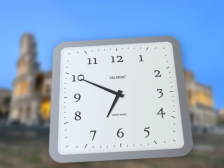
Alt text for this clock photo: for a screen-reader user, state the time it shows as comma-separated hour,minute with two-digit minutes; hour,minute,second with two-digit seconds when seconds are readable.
6,50
